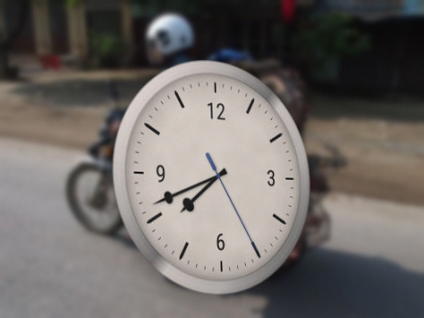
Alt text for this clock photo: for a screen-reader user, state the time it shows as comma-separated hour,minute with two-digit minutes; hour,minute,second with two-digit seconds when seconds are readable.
7,41,25
